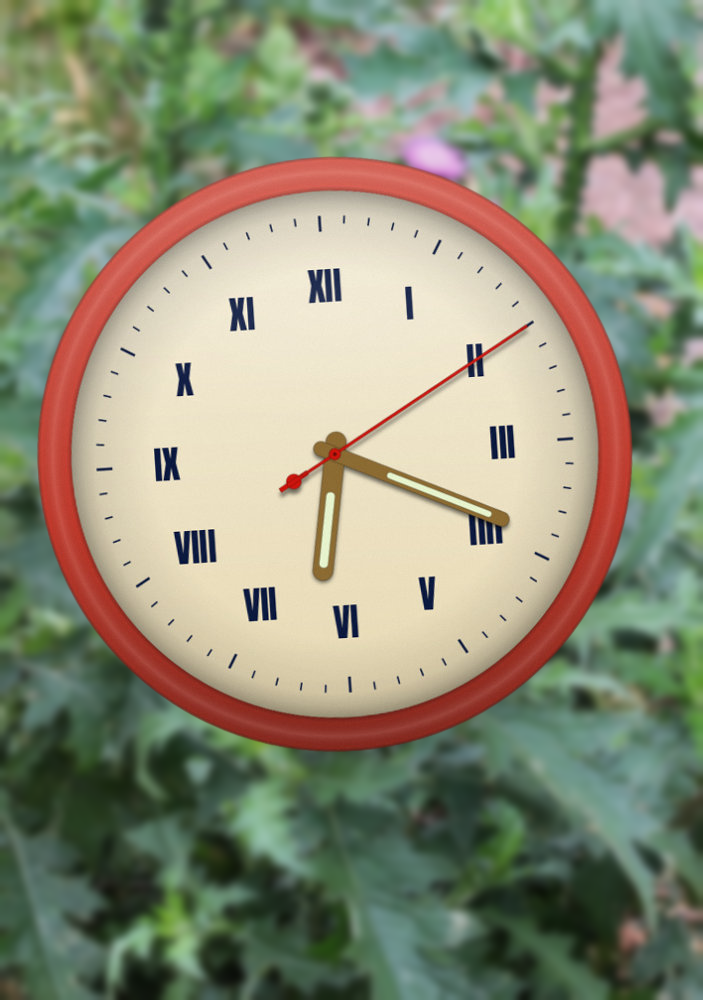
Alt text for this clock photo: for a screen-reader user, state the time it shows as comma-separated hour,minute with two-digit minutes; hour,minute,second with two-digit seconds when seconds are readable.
6,19,10
